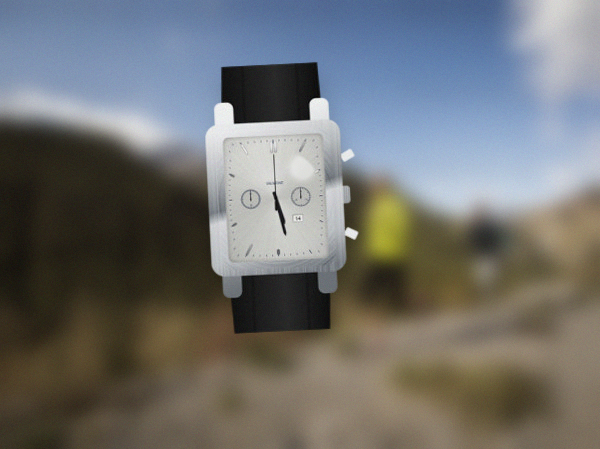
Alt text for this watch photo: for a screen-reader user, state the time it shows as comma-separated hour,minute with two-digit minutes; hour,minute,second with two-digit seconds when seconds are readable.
5,28
